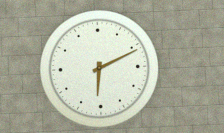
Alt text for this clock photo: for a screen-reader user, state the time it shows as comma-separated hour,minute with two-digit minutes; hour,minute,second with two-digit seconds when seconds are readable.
6,11
